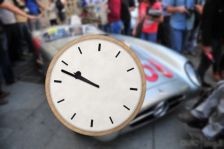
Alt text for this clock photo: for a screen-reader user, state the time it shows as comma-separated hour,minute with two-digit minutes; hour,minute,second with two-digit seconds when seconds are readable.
9,48
